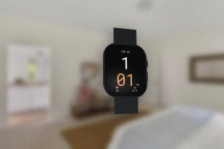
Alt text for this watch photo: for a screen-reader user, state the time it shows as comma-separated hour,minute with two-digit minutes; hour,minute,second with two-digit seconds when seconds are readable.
1,01
